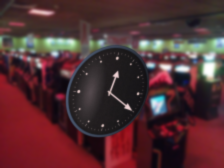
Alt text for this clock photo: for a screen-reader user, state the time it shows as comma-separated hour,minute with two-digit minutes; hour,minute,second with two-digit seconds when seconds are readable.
12,20
